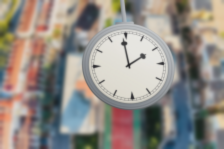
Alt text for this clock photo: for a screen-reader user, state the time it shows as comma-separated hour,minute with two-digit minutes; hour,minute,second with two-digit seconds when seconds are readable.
1,59
